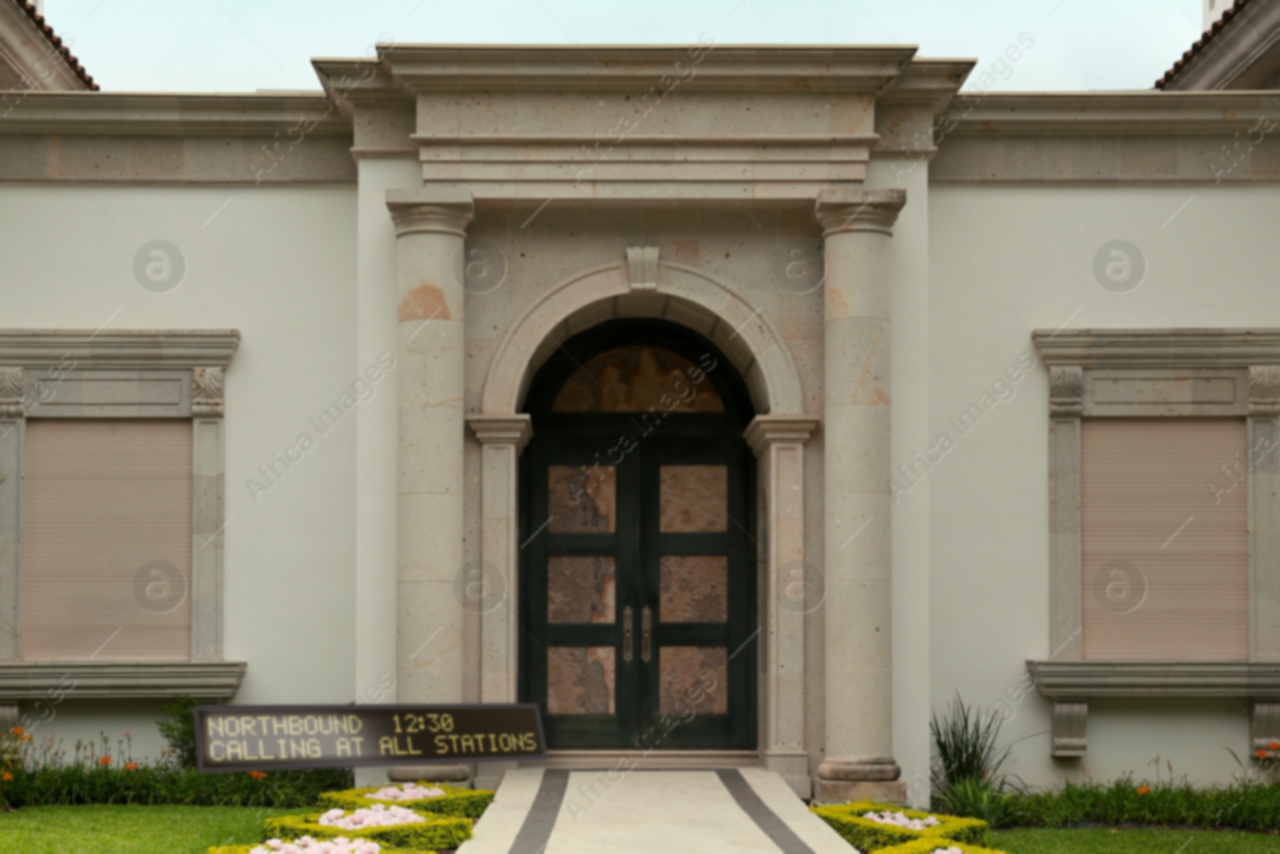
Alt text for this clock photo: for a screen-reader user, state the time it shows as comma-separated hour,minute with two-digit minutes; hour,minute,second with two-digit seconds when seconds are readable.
12,30
